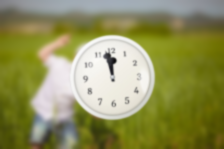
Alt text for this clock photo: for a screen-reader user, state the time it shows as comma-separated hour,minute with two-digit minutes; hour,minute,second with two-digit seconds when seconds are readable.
11,58
